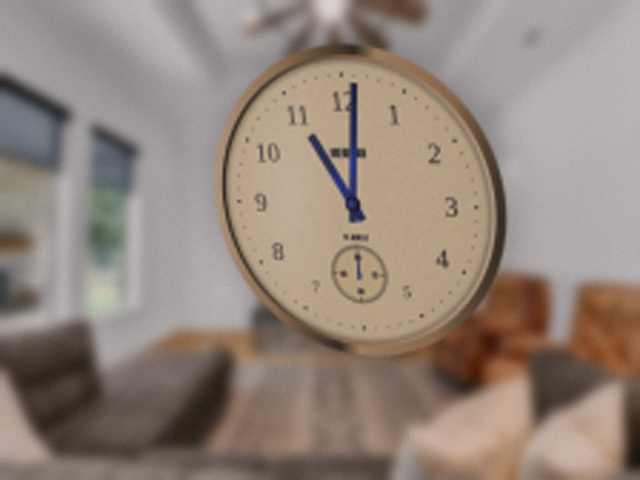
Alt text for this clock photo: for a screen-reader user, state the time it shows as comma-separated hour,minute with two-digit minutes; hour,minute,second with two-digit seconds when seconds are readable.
11,01
